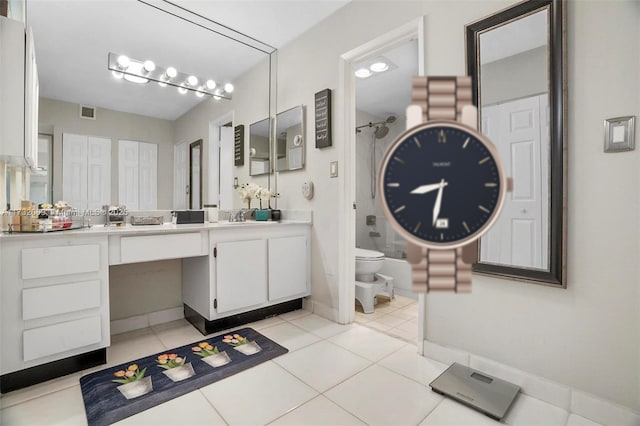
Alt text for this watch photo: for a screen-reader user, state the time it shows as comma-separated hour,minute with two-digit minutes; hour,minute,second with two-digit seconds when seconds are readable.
8,32
